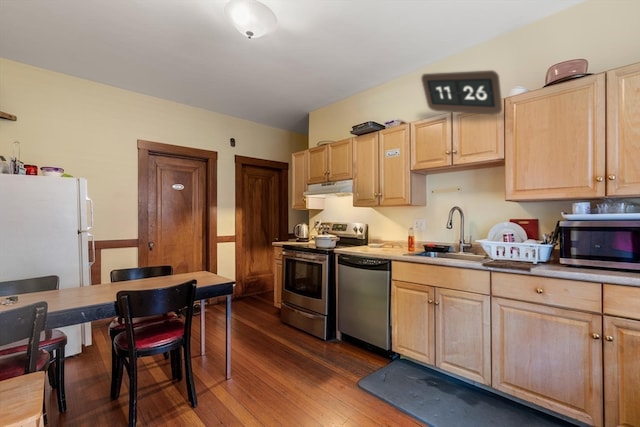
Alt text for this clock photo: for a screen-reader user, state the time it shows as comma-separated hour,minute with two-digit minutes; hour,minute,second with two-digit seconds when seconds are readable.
11,26
